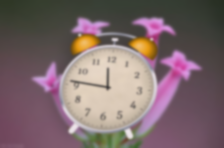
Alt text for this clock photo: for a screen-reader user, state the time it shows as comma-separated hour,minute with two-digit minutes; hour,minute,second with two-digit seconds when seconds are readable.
11,46
